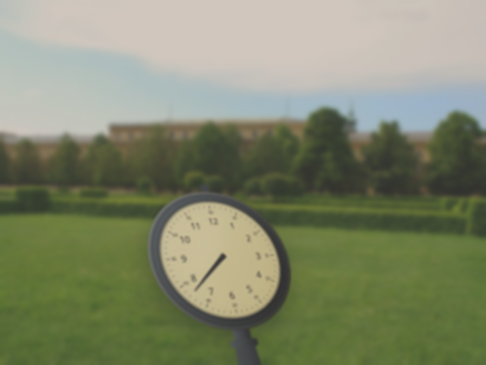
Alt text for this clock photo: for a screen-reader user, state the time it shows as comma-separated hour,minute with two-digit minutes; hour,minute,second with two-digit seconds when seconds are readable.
7,38
